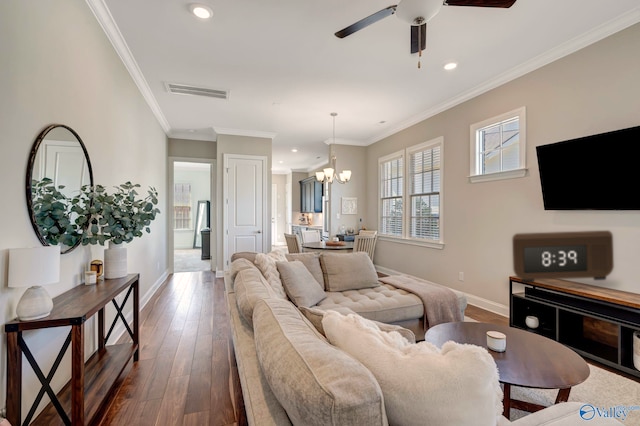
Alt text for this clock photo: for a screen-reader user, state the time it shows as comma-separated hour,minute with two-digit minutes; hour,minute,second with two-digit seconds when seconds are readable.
8,39
